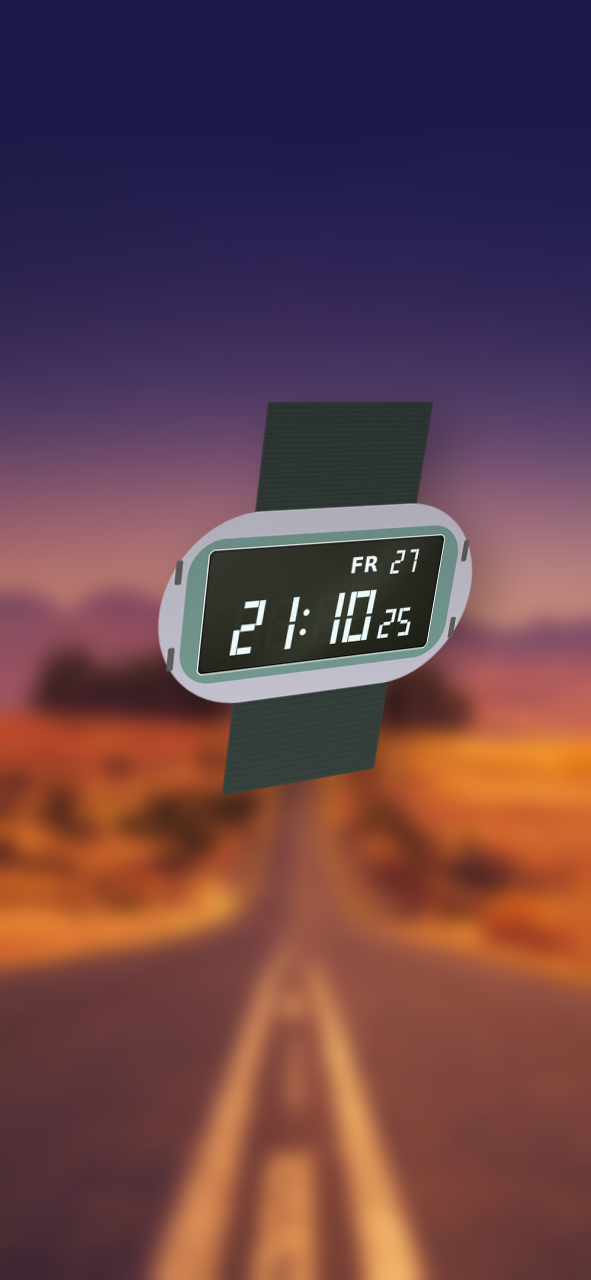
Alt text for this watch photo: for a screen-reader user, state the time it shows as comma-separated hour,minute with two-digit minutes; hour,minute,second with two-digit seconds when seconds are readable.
21,10,25
